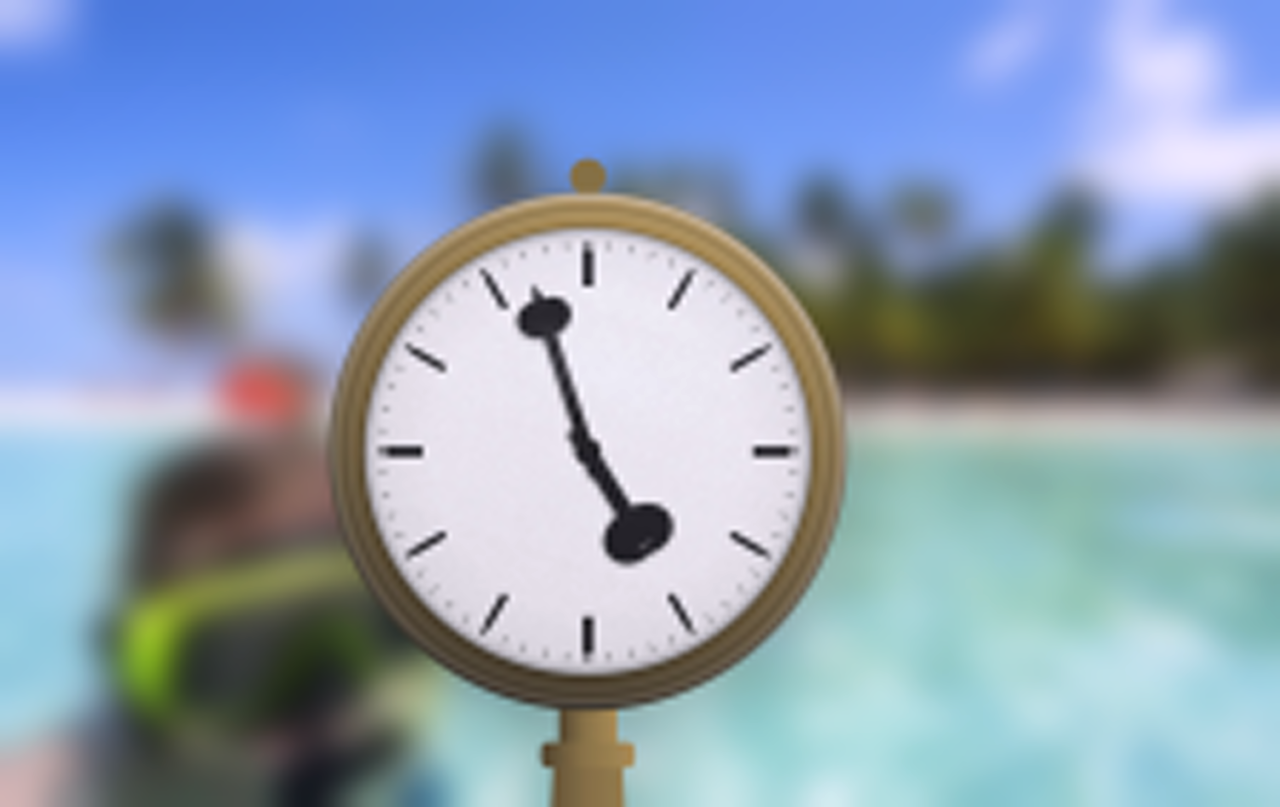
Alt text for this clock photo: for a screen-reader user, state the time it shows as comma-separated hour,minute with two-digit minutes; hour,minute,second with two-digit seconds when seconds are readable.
4,57
